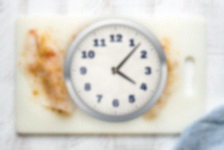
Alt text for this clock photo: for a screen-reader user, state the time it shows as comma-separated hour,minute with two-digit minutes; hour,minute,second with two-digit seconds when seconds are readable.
4,07
